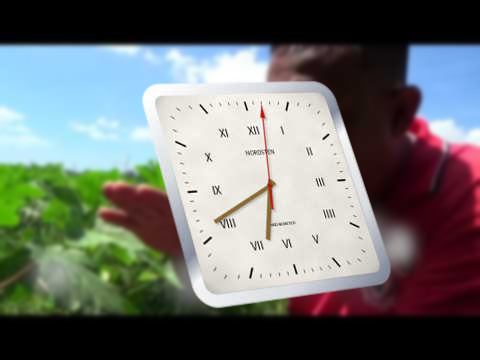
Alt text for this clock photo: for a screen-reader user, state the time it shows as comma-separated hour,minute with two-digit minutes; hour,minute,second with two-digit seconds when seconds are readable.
6,41,02
